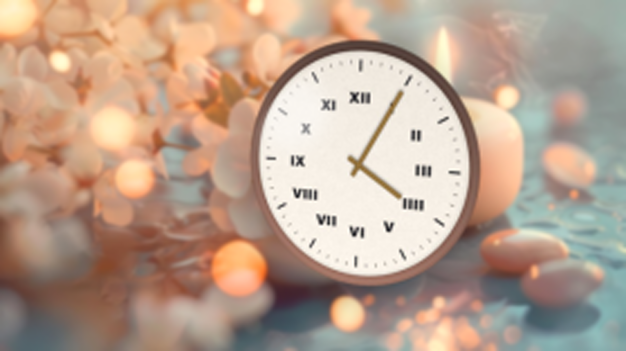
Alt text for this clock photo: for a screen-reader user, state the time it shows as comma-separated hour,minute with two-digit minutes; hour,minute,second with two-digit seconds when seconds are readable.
4,05
